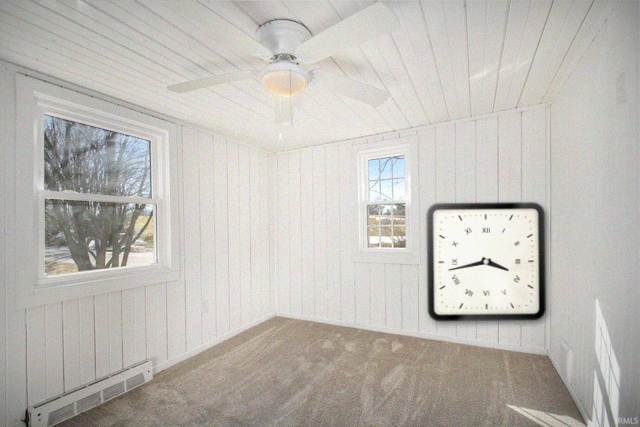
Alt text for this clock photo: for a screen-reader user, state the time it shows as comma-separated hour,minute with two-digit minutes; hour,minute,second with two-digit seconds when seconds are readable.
3,43
